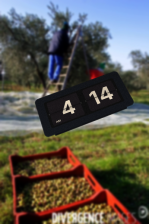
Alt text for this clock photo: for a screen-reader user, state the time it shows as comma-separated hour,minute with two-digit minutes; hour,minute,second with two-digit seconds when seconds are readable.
4,14
